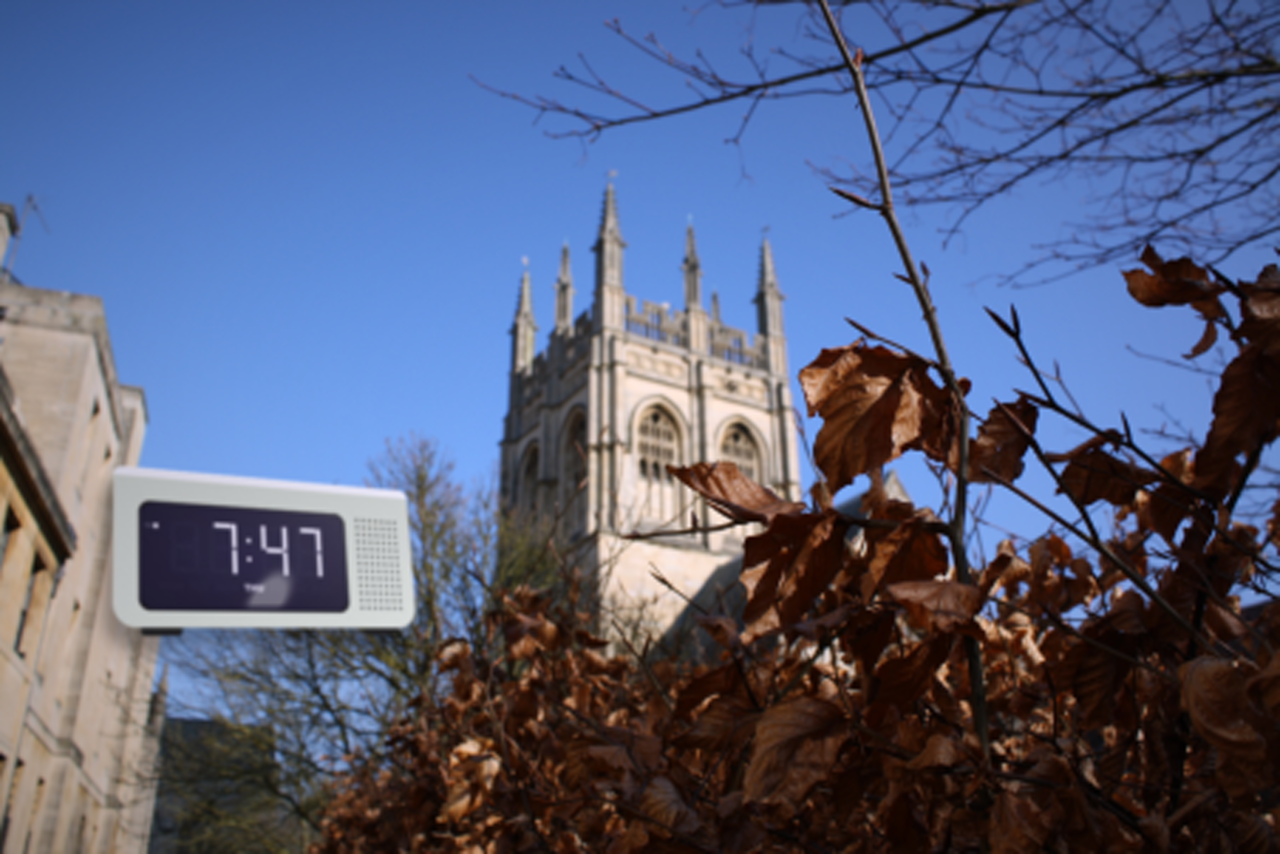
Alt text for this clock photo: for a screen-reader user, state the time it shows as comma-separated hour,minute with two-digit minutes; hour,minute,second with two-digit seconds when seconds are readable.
7,47
